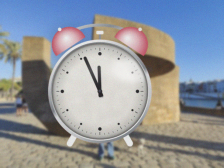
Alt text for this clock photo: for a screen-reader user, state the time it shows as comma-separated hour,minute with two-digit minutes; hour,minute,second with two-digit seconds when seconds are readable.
11,56
